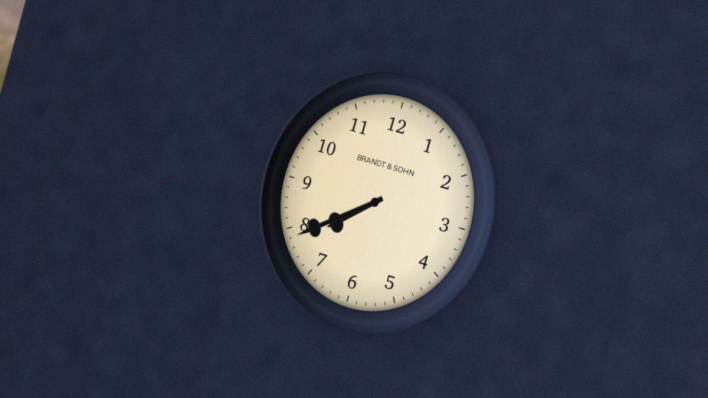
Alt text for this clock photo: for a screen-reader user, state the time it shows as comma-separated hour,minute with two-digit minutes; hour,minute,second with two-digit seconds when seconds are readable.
7,39
